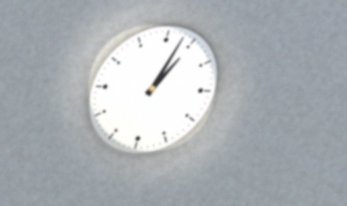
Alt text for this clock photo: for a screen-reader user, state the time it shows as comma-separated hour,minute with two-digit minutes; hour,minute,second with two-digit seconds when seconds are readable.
1,03
